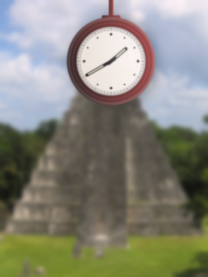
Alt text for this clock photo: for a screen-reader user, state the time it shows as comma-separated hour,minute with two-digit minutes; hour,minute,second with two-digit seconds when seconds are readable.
1,40
